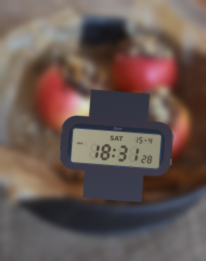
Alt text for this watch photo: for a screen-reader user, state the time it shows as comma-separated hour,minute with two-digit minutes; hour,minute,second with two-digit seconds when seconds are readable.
18,31
